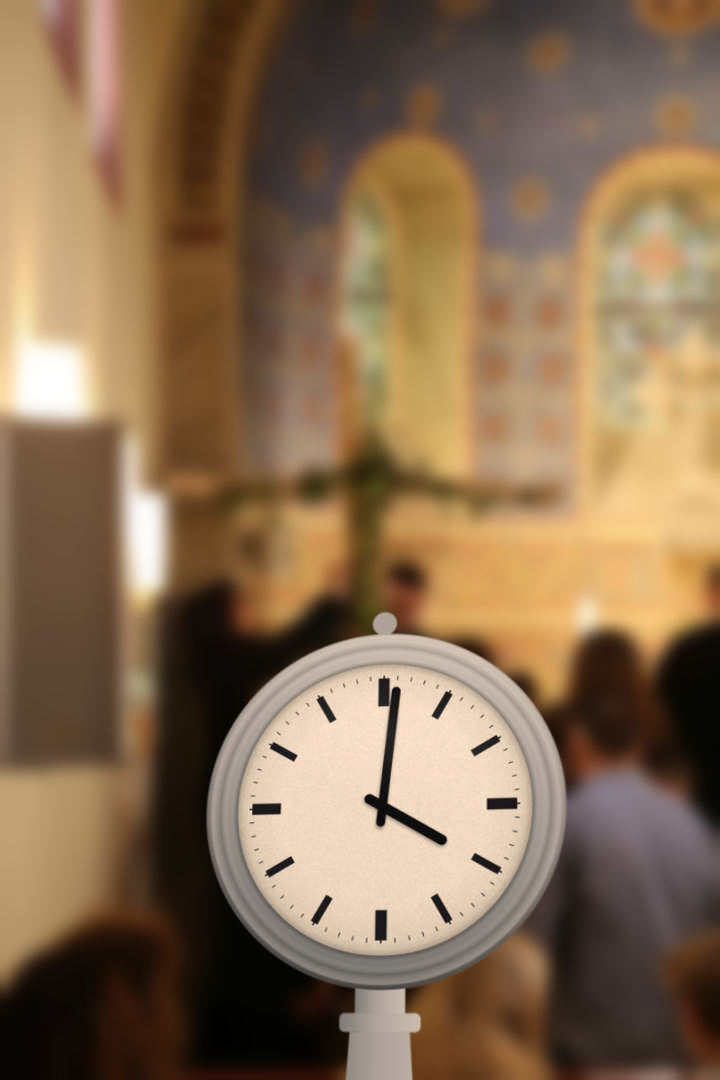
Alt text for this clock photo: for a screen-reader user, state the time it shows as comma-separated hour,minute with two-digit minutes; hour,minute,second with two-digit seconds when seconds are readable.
4,01
